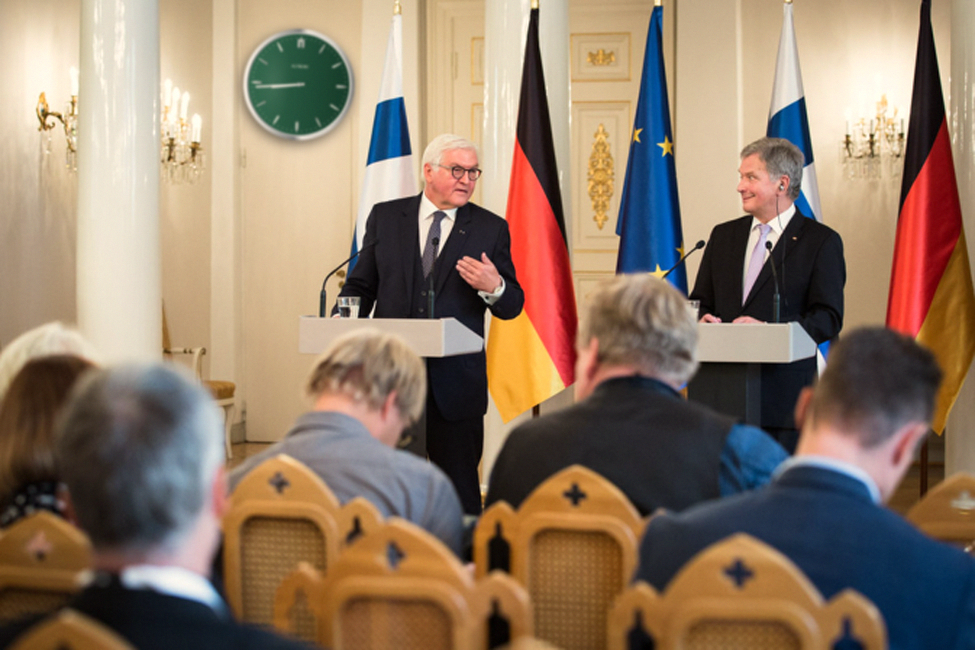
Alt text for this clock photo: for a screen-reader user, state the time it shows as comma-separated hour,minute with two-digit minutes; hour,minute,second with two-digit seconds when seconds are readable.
8,44
